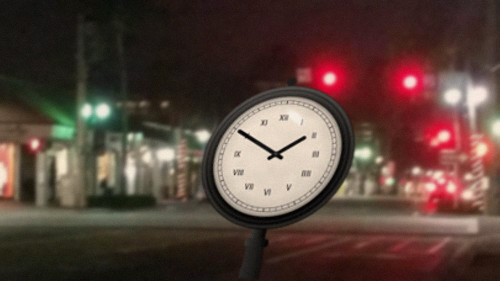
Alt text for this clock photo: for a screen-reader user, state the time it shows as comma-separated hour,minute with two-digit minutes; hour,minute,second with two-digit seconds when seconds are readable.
1,50
